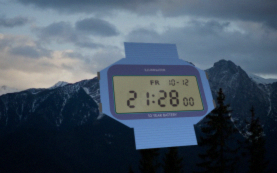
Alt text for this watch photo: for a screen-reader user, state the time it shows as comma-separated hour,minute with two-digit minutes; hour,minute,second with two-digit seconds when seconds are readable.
21,28,00
